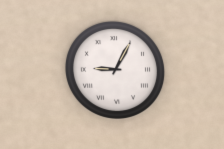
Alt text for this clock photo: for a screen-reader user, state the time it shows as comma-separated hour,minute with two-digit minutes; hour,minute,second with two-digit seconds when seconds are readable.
9,05
